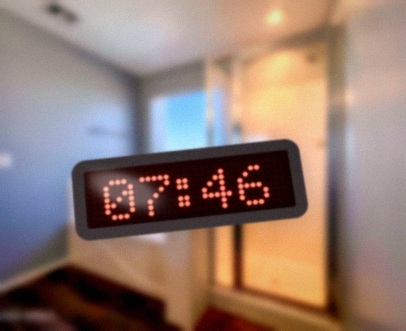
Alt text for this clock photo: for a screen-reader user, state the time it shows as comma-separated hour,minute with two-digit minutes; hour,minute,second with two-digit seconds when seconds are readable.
7,46
